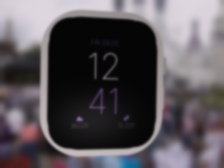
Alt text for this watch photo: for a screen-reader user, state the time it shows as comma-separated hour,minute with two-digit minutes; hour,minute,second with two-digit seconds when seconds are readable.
12,41
